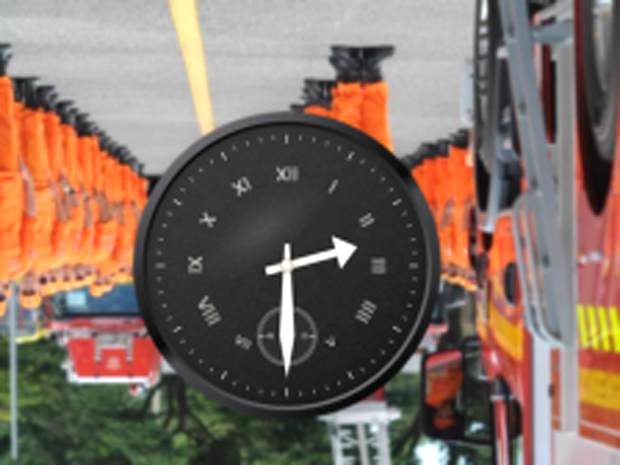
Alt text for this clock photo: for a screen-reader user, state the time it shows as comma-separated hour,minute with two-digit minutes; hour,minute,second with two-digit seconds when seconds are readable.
2,30
